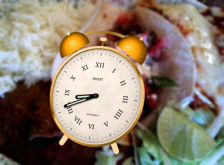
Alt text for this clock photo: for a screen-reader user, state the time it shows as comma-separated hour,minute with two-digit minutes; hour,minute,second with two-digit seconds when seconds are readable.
8,41
